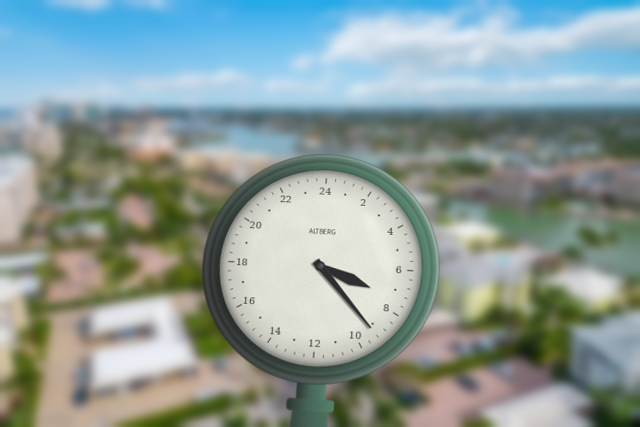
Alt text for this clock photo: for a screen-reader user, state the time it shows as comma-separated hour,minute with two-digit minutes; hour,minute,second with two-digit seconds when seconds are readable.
7,23
